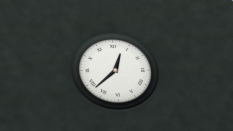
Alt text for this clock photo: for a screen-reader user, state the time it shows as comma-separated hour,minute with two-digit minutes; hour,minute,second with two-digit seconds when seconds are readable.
12,38
